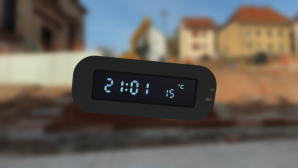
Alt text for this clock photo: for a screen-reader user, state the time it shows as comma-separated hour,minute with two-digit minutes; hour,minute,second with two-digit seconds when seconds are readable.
21,01
